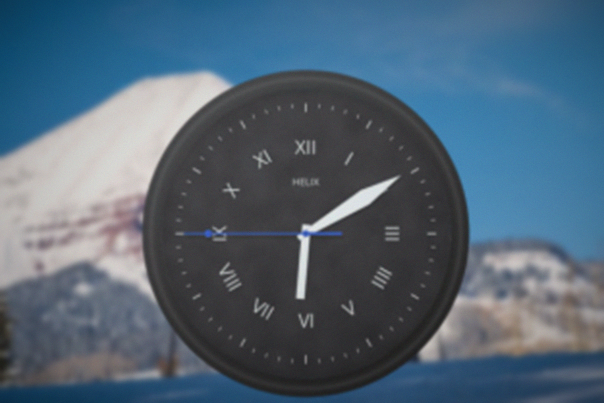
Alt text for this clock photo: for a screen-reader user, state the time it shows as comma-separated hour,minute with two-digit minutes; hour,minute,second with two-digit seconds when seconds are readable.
6,09,45
